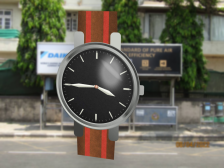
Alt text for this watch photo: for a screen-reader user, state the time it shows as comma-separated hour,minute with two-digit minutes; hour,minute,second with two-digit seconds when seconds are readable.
3,45
